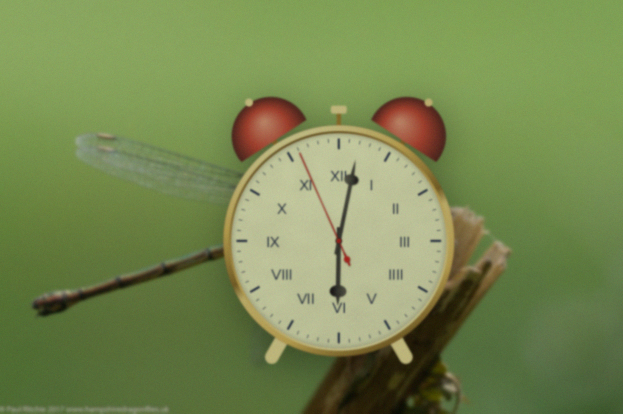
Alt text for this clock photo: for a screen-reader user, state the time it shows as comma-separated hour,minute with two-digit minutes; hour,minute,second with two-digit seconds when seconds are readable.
6,01,56
